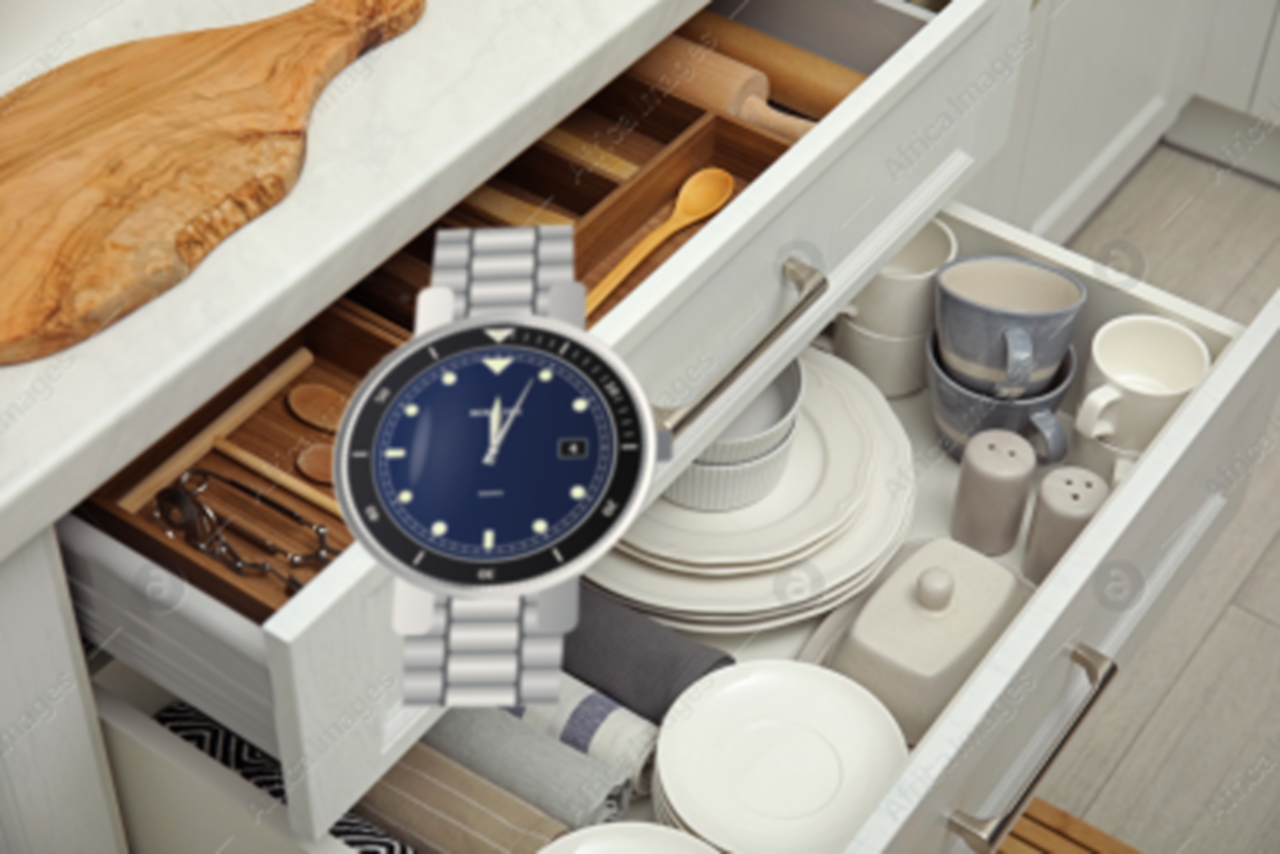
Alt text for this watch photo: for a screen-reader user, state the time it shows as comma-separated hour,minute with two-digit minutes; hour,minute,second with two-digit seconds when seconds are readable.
12,04
